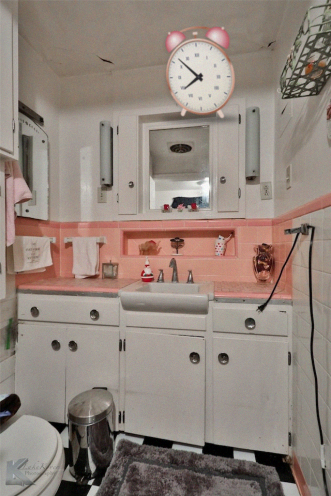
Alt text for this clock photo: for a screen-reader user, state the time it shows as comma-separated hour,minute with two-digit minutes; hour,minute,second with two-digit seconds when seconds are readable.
7,52
